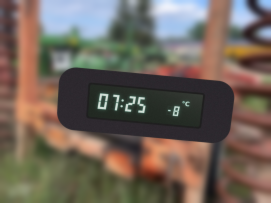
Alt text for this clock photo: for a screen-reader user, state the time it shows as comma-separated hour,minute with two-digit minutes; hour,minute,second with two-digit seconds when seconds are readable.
7,25
